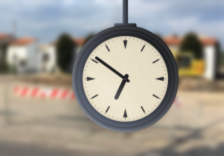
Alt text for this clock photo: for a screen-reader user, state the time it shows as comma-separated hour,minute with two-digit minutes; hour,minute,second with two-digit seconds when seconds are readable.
6,51
